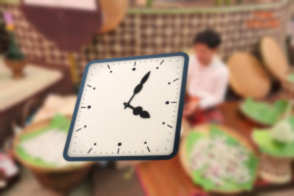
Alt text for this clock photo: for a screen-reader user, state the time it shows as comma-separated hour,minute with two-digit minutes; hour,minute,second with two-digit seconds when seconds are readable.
4,04
